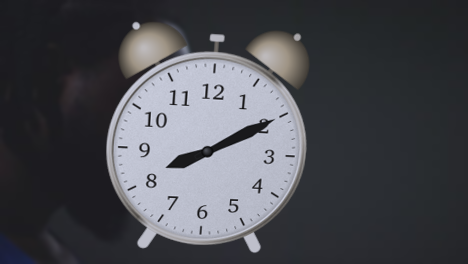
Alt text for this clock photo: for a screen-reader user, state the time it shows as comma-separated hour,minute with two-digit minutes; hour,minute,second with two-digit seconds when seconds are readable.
8,10
